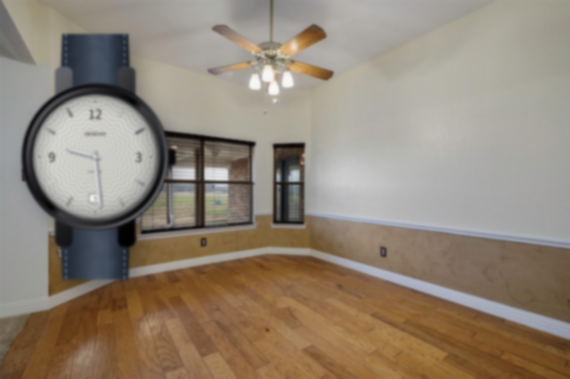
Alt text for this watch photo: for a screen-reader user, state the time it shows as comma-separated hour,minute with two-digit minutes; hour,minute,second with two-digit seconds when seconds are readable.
9,29
